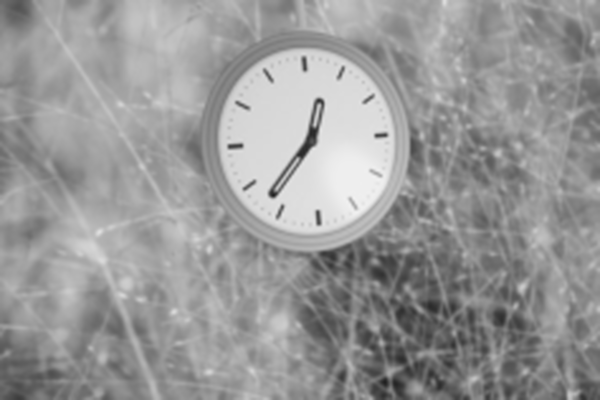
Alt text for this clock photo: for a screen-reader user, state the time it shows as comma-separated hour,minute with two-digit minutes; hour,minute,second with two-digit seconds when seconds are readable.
12,37
